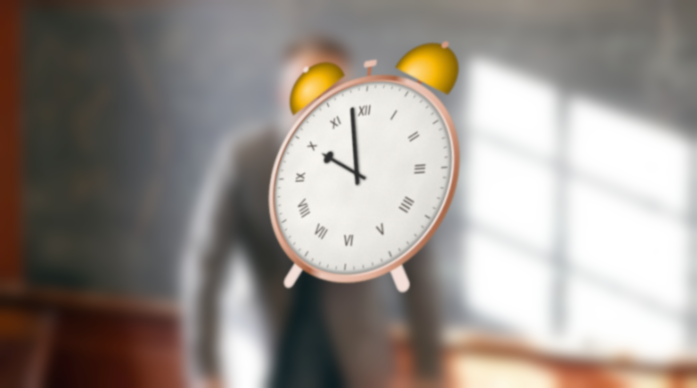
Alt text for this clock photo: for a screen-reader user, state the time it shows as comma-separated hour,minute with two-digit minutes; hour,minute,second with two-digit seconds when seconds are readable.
9,58
